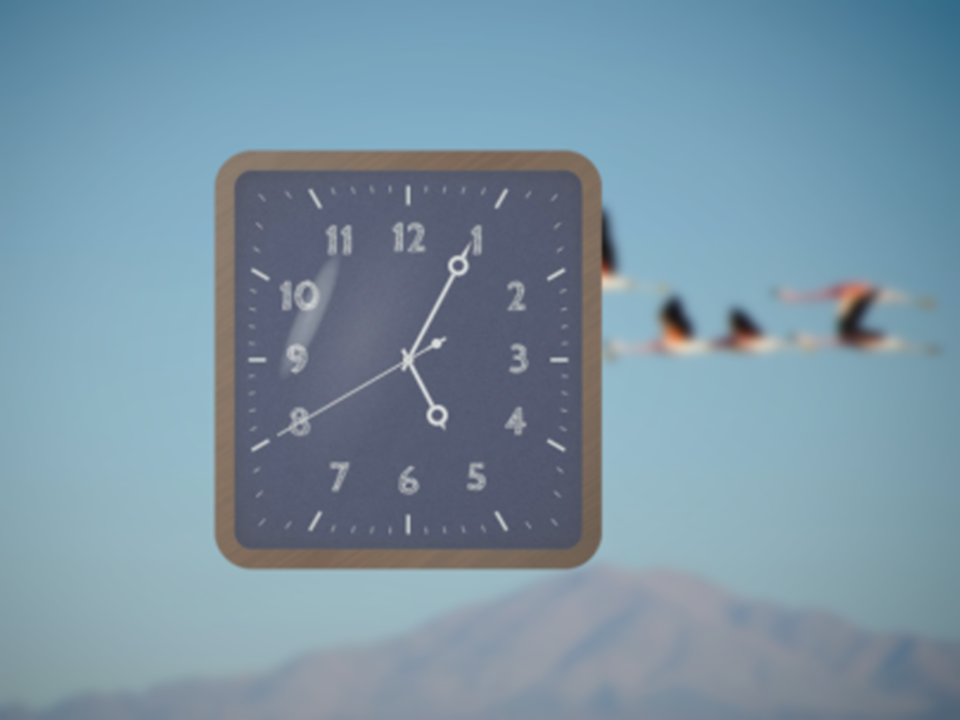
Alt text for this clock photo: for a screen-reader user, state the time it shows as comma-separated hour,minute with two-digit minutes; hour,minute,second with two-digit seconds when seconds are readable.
5,04,40
